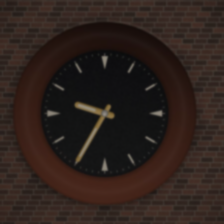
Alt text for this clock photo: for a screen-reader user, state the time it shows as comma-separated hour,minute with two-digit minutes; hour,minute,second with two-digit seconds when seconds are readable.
9,35
